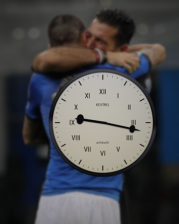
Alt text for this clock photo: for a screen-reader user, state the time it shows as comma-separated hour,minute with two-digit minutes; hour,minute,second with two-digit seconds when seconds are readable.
9,17
